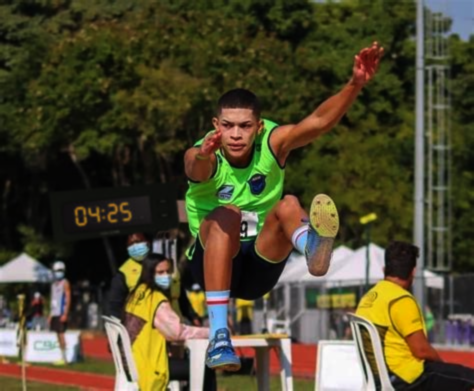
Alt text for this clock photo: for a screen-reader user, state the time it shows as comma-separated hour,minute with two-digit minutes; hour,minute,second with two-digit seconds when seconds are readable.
4,25
